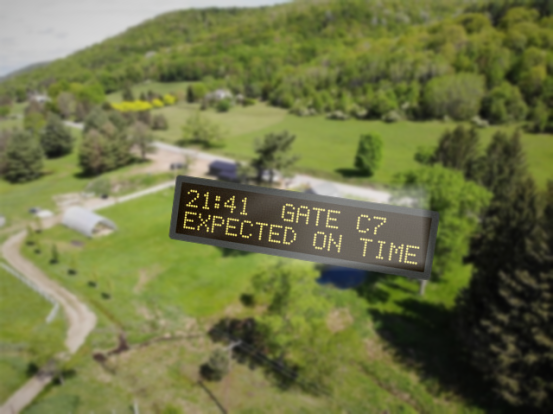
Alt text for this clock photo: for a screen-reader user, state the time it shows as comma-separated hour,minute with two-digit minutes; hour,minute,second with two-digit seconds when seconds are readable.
21,41
